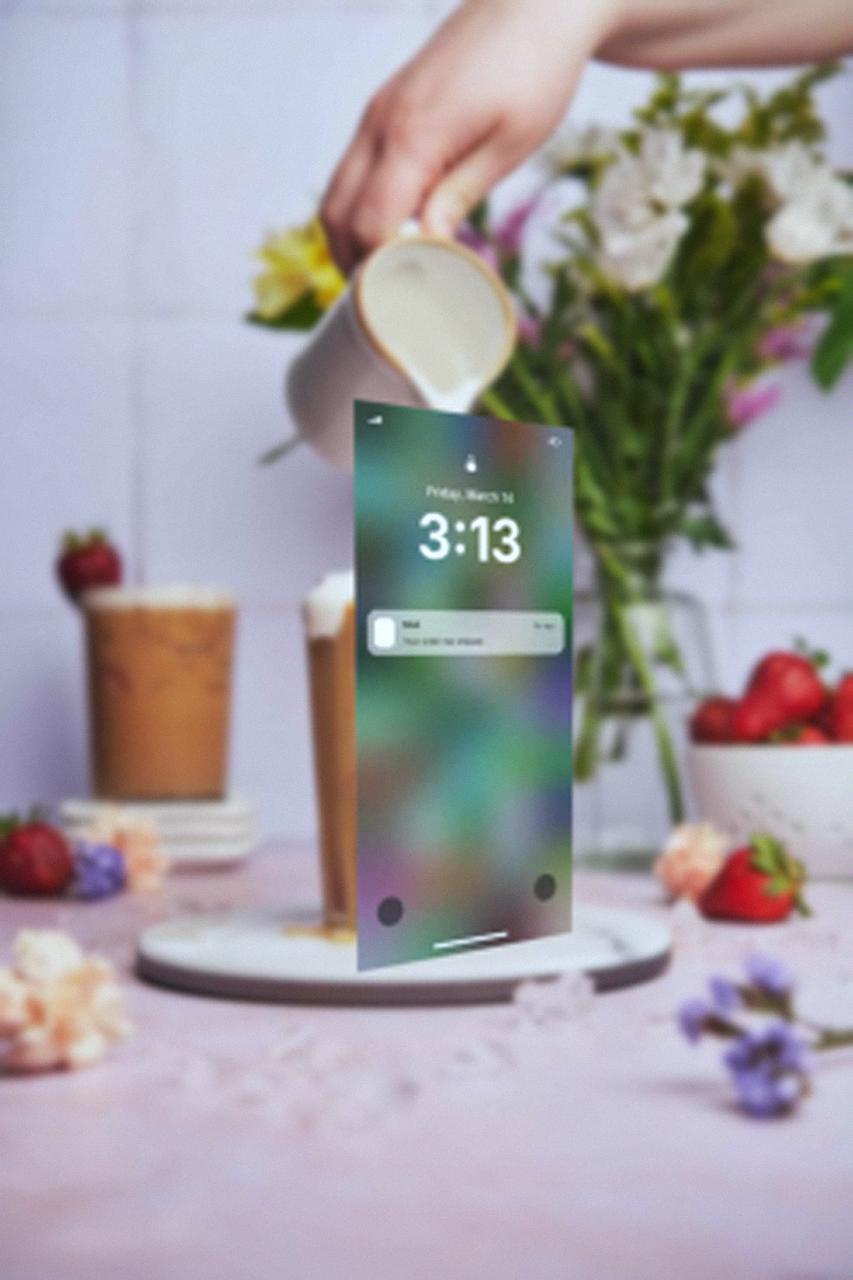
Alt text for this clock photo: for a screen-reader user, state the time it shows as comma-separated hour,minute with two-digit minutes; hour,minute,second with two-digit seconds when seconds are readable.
3,13
